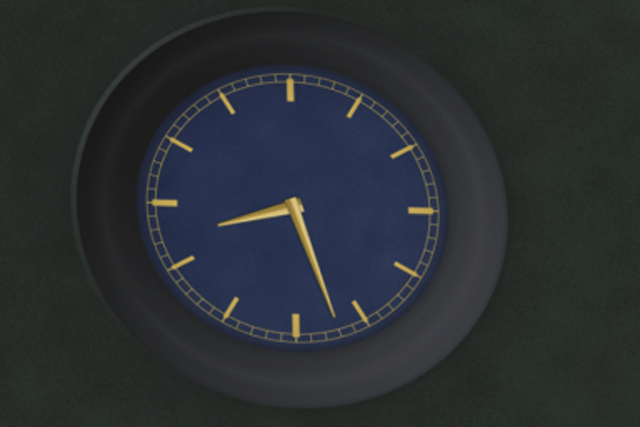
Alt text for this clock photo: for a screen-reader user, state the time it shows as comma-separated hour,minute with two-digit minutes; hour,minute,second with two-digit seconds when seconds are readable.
8,27
